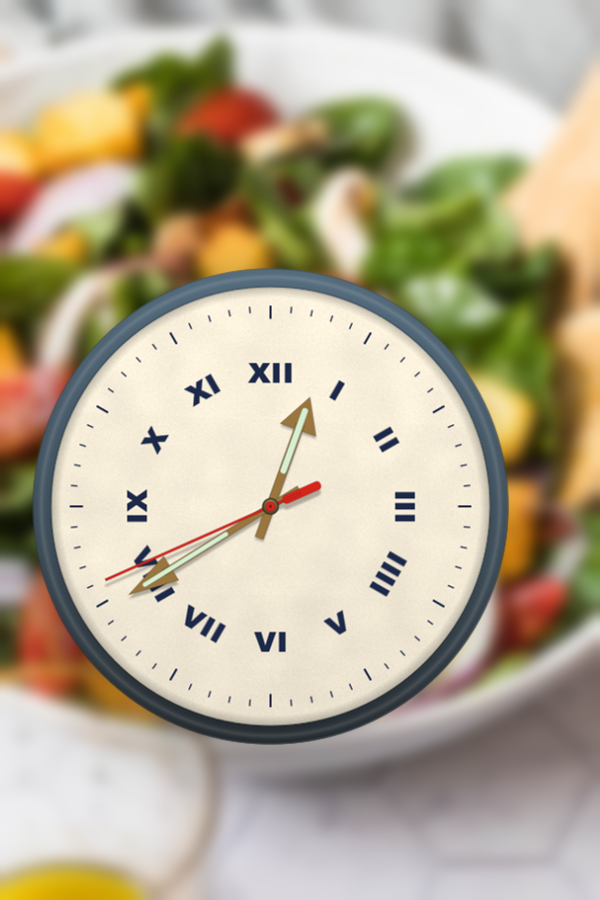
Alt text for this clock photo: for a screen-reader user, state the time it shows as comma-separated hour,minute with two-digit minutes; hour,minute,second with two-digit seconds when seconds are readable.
12,39,41
